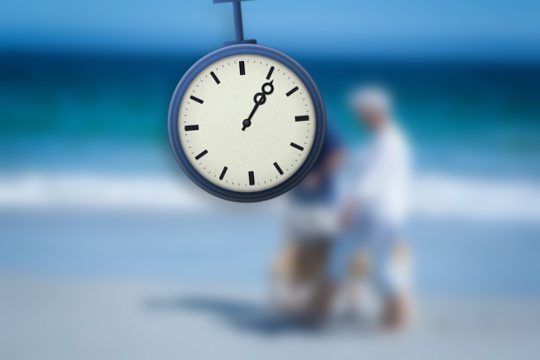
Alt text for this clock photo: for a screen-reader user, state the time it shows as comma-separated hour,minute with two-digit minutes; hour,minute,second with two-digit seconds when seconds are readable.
1,06
